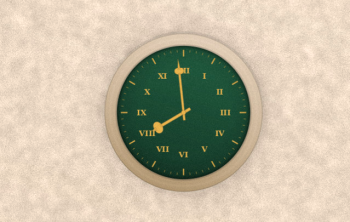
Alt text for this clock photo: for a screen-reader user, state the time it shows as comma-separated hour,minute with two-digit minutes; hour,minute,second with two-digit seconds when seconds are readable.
7,59
